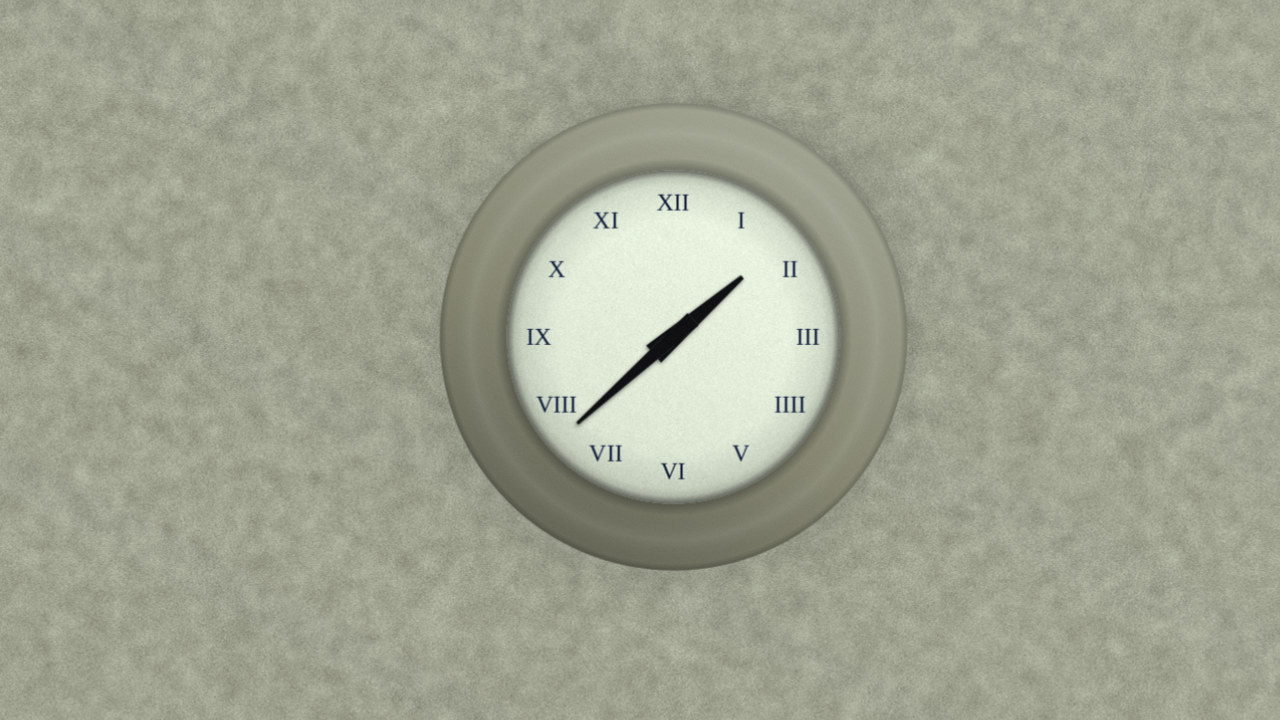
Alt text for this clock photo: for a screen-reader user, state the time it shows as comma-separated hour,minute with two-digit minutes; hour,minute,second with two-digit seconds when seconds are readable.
1,38
